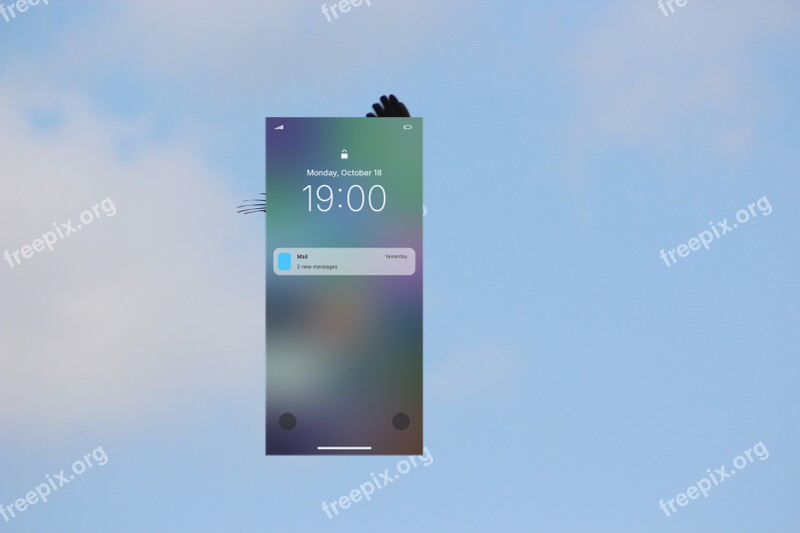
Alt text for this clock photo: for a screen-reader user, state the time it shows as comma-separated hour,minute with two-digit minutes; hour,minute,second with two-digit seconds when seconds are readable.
19,00
